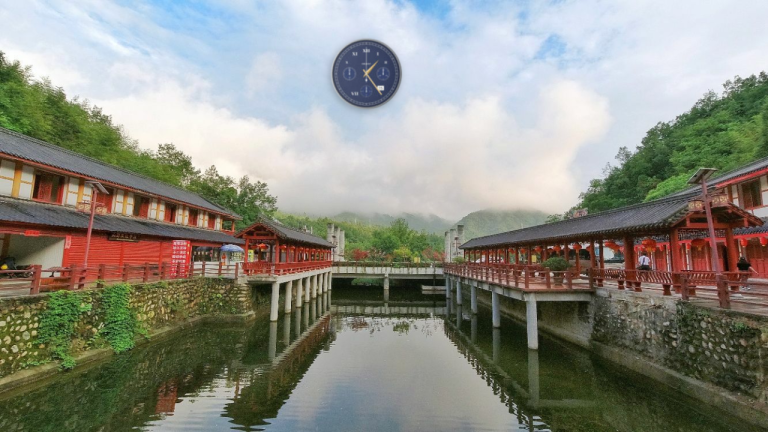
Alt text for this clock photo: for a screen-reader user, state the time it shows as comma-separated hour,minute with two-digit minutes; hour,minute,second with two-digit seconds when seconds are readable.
1,24
